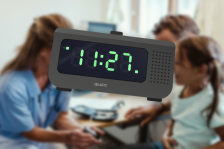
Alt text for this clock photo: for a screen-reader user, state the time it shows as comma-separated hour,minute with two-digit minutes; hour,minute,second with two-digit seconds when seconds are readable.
11,27
